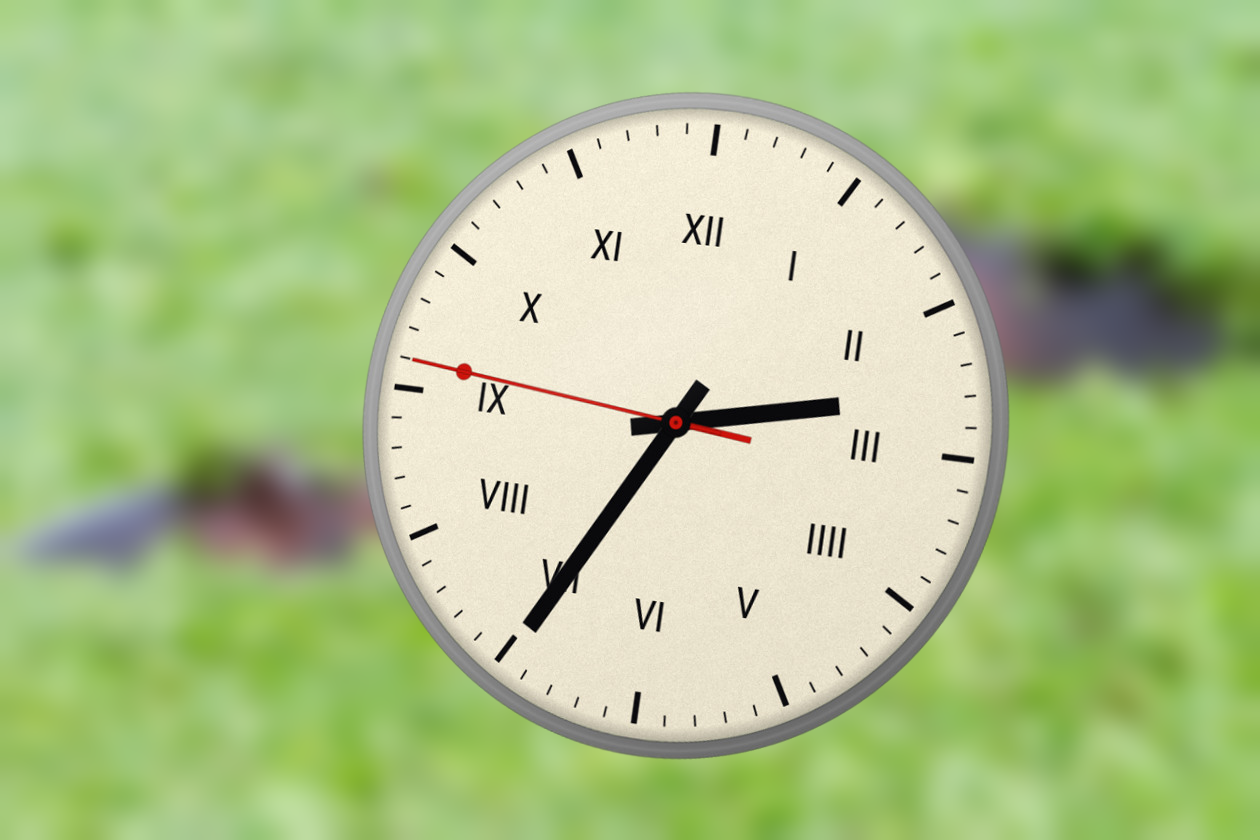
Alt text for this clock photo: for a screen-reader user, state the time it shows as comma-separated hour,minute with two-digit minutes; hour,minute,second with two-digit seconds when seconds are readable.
2,34,46
